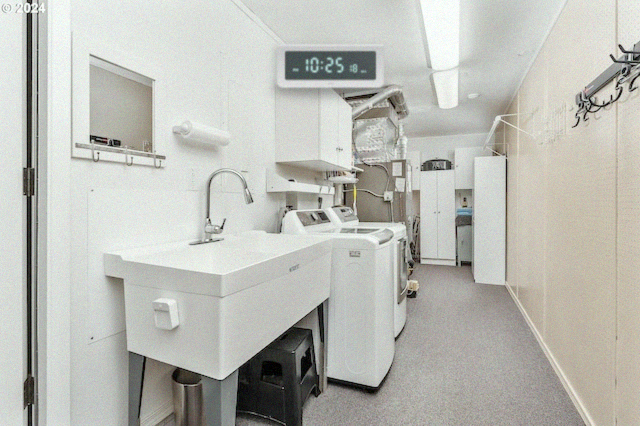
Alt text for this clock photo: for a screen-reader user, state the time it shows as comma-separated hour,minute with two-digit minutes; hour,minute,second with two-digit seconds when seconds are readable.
10,25
